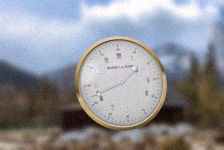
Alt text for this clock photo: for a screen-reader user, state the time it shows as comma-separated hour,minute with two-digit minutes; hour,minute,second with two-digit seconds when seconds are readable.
1,42
